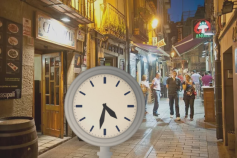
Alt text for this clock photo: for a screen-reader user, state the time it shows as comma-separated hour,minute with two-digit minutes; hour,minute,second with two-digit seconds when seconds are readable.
4,32
